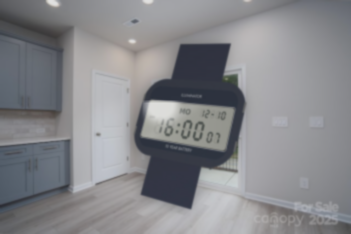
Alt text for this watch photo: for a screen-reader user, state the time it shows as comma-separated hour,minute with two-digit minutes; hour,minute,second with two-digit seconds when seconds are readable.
16,00
